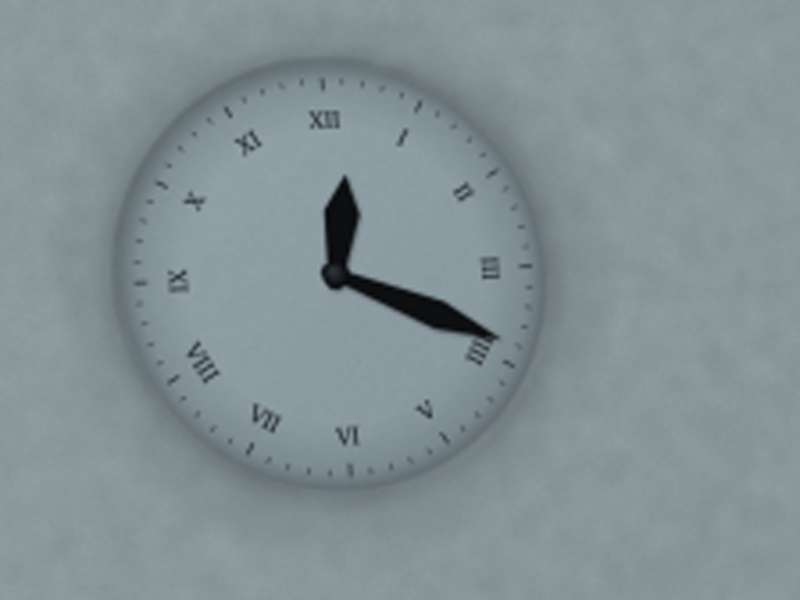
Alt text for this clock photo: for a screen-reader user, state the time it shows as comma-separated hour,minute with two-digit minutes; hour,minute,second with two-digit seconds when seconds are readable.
12,19
